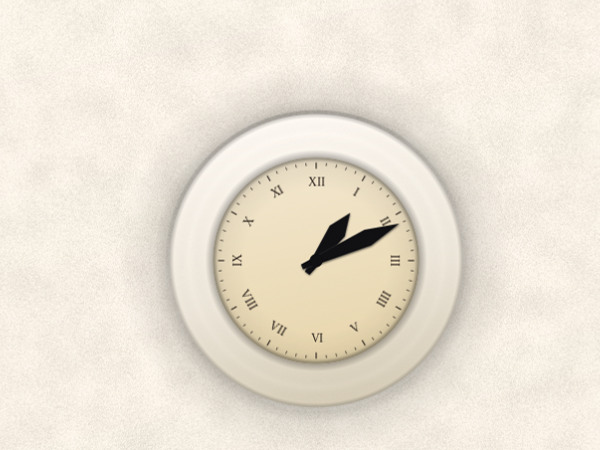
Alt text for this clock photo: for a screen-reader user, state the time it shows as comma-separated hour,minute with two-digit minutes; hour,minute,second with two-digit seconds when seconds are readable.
1,11
